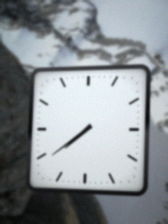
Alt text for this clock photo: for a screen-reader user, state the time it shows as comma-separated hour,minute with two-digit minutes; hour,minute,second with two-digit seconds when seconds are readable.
7,39
